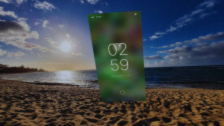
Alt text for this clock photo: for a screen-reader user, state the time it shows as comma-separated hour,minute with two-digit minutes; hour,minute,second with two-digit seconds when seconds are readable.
2,59
